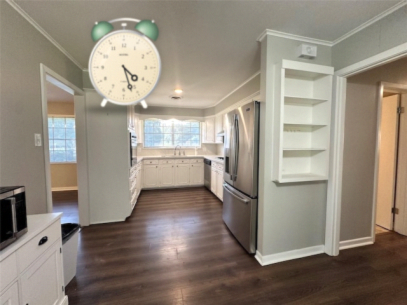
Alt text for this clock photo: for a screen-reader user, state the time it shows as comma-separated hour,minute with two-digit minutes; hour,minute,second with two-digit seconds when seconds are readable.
4,27
